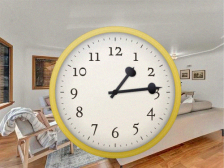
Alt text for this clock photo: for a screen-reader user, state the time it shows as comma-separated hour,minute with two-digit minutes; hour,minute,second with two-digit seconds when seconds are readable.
1,14
